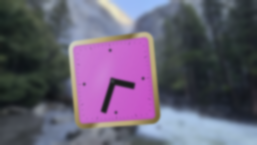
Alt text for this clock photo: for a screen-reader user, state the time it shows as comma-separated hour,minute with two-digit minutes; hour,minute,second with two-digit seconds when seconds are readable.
3,34
